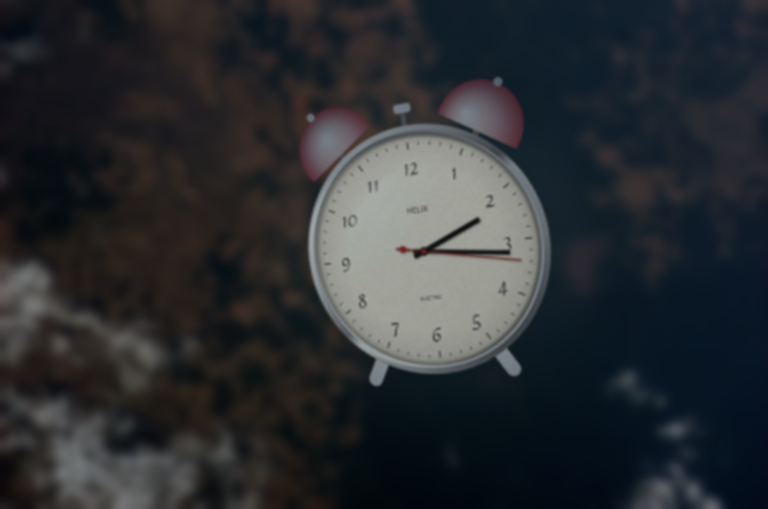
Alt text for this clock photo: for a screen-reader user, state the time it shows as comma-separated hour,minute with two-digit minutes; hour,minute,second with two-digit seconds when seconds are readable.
2,16,17
